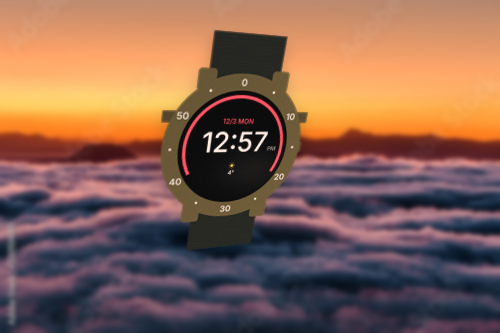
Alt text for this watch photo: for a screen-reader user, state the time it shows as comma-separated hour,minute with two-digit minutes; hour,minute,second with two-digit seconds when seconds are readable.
12,57
